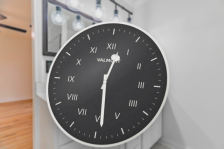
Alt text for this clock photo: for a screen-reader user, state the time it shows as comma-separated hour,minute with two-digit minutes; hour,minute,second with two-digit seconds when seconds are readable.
12,29
